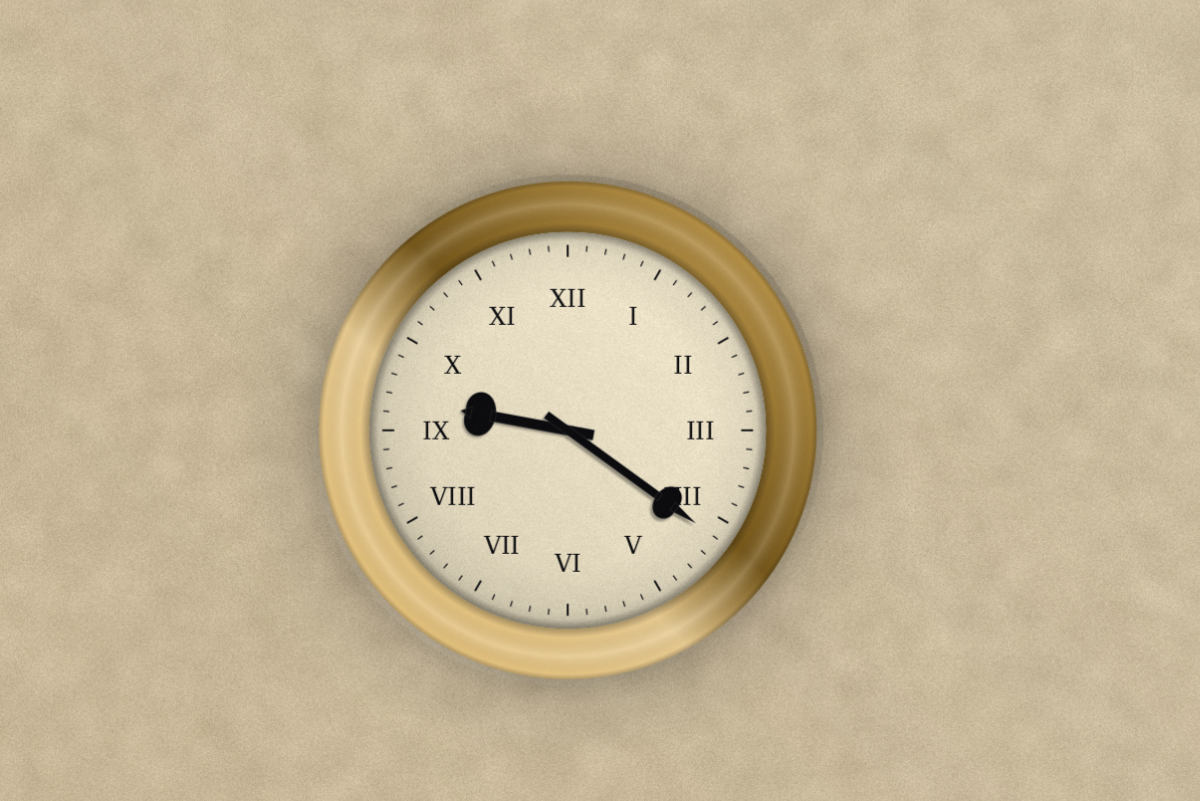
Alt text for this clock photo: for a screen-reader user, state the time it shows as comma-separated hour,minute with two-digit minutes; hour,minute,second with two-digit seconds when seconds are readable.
9,21
